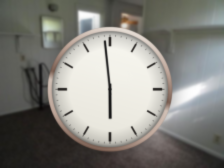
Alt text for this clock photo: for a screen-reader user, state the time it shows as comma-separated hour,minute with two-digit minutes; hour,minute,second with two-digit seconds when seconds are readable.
5,59
